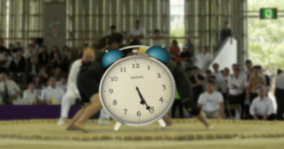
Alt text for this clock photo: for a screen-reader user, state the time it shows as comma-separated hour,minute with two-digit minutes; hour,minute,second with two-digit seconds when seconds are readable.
5,26
